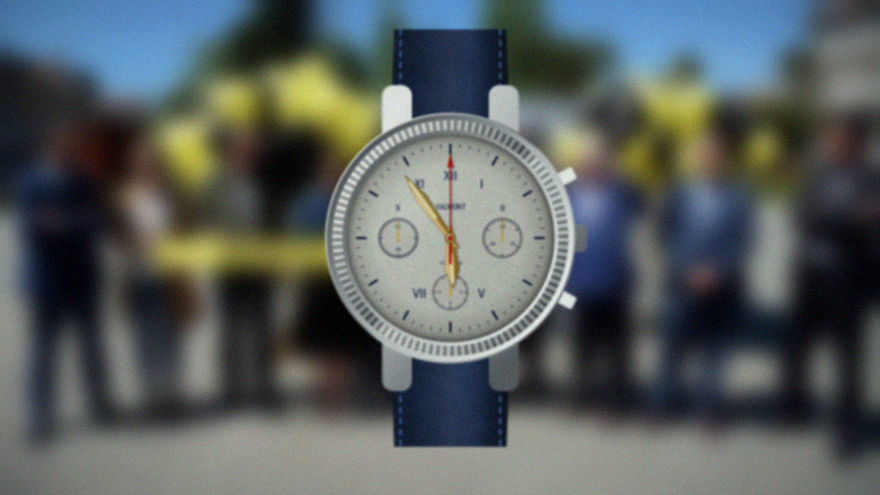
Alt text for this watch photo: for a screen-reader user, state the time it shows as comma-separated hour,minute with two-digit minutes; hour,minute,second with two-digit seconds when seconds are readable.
5,54
